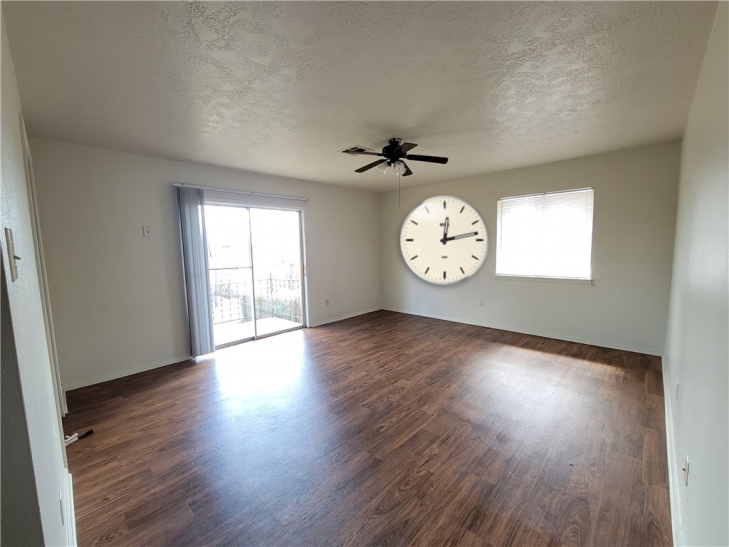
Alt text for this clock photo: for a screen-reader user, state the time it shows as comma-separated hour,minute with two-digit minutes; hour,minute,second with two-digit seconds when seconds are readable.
12,13
